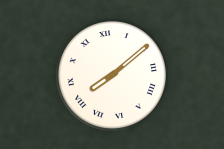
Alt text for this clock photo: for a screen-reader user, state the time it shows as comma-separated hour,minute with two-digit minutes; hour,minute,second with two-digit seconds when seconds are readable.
8,10
